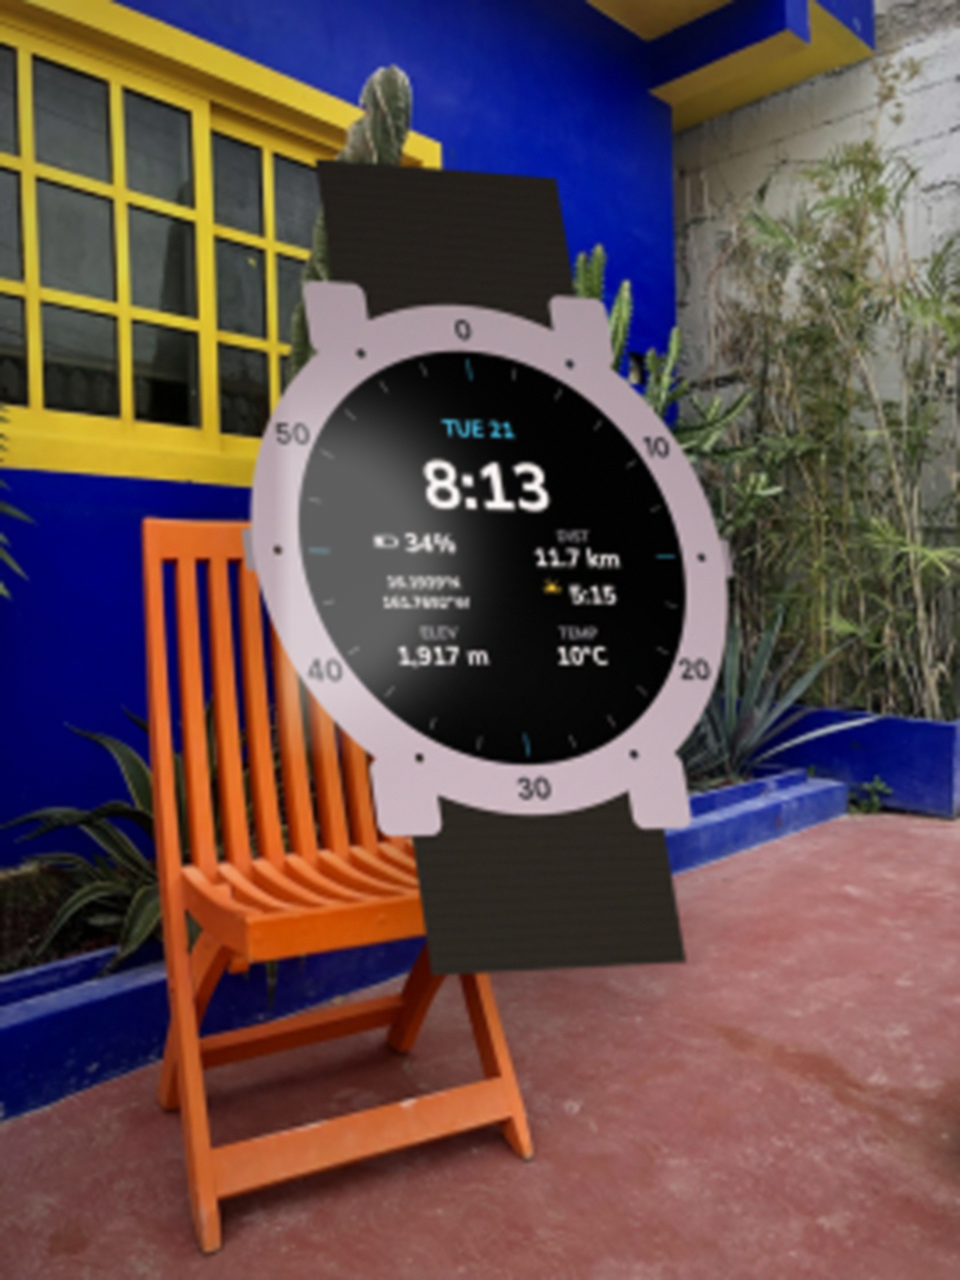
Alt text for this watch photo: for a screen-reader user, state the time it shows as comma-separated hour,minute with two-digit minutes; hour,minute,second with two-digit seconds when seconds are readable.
8,13
